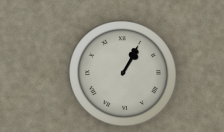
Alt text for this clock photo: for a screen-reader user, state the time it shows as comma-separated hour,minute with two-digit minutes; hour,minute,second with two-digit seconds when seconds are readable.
1,05
